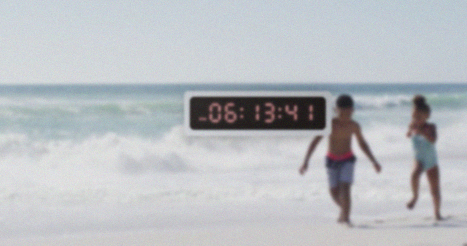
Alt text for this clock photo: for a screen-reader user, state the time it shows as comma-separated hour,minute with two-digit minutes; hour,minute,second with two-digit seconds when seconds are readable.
6,13,41
